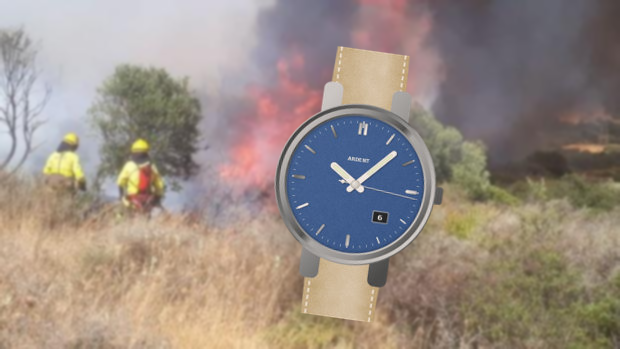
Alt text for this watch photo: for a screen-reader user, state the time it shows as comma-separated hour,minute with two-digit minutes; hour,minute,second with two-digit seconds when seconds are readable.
10,07,16
